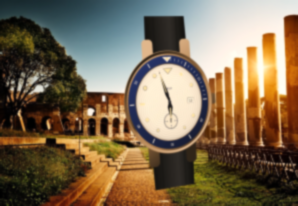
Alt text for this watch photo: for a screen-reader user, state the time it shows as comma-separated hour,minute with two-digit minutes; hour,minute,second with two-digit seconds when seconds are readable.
5,57
